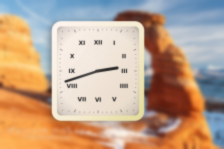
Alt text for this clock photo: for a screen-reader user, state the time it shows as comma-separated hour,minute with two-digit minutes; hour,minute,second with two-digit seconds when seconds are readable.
2,42
